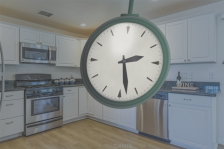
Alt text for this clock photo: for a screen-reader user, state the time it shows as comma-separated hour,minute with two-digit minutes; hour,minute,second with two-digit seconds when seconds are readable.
2,28
